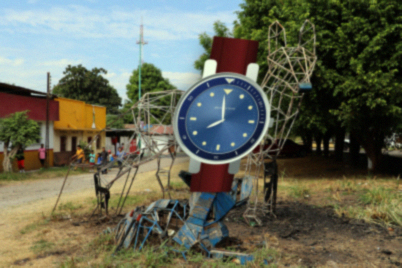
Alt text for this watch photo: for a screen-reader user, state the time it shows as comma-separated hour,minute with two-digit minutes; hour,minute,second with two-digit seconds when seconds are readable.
7,59
